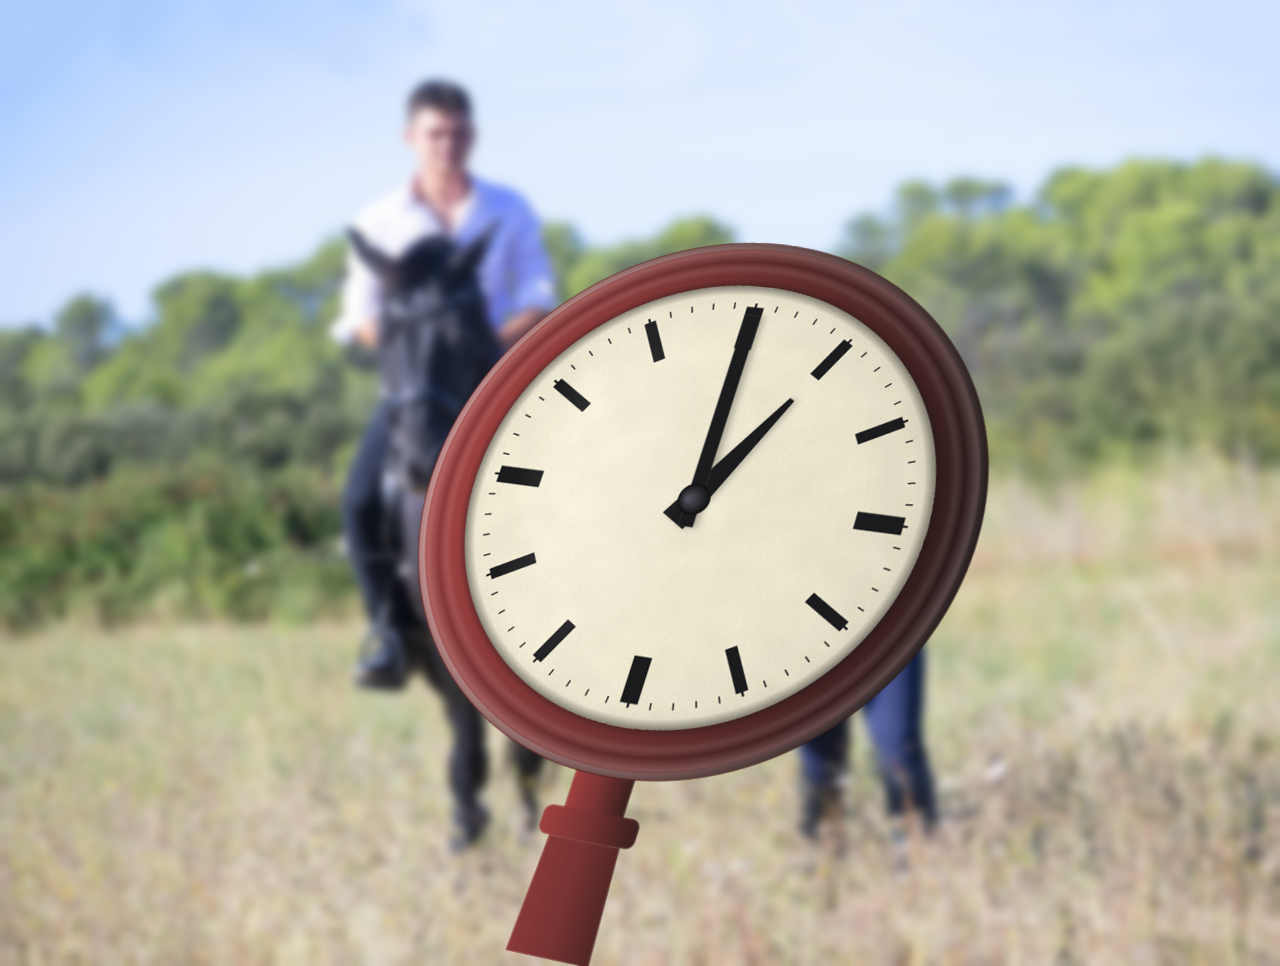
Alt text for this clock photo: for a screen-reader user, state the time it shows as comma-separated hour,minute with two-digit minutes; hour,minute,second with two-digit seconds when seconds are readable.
1,00
